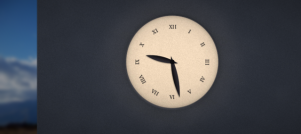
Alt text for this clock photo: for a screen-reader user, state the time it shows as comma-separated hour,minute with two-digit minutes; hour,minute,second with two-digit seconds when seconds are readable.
9,28
